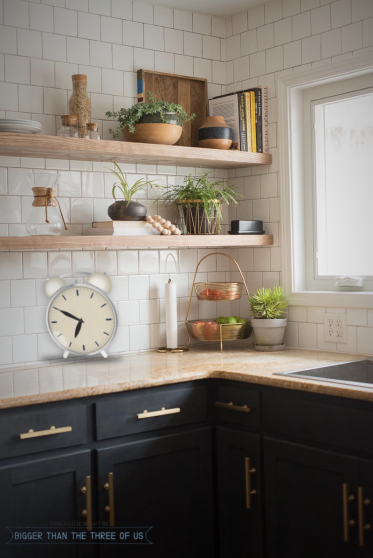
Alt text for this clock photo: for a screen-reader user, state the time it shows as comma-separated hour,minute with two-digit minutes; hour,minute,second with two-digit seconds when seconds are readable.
6,50
